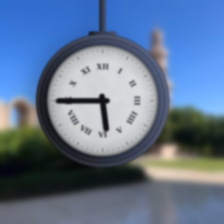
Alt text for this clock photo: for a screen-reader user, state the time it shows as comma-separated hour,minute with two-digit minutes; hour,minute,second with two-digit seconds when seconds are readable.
5,45
